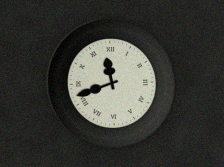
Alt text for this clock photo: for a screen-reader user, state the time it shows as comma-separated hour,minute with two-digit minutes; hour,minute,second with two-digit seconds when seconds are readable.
11,42
